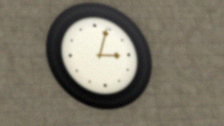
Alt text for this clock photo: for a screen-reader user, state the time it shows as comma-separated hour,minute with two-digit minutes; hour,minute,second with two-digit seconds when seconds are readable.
3,04
